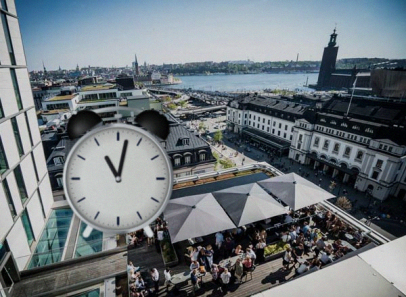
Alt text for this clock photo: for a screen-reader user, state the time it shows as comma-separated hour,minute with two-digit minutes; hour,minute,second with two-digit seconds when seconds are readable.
11,02
